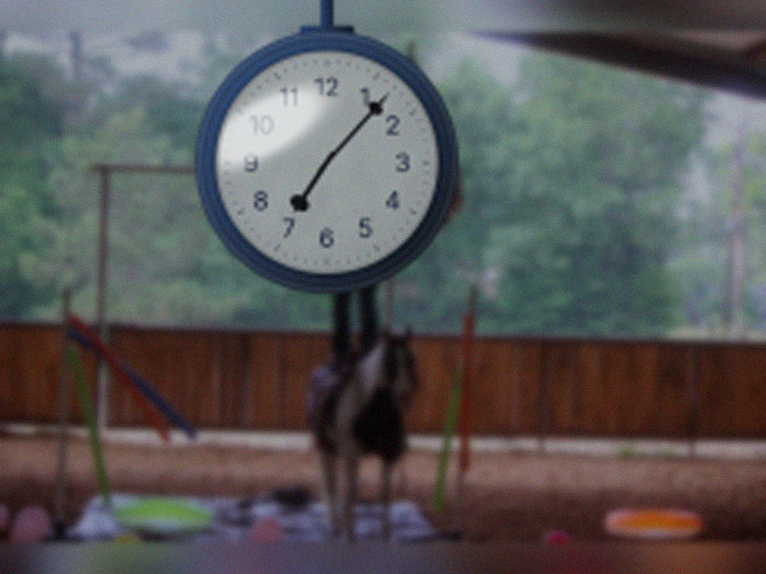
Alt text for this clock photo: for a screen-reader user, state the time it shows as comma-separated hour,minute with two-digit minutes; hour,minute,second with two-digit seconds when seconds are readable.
7,07
